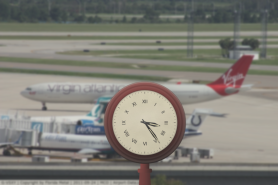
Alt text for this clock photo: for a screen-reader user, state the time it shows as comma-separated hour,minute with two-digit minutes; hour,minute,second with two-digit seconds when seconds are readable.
3,24
